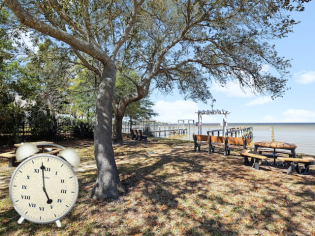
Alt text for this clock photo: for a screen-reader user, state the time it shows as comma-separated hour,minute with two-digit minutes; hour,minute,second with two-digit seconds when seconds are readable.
4,58
